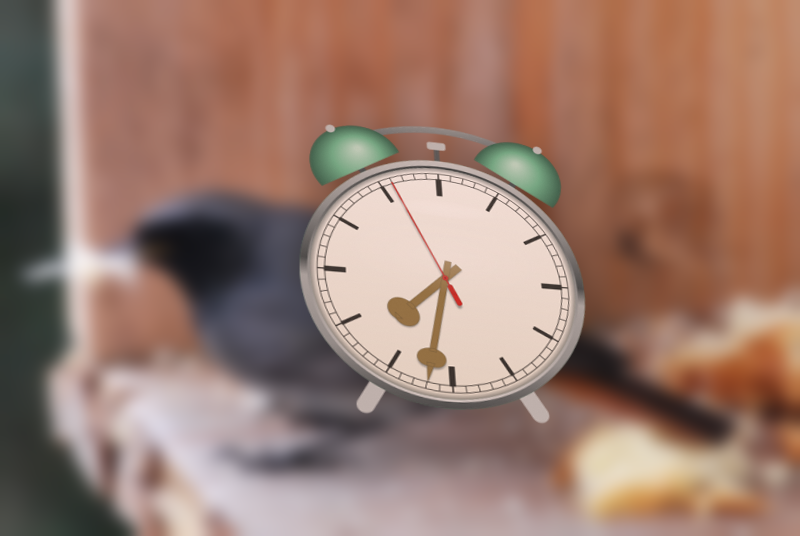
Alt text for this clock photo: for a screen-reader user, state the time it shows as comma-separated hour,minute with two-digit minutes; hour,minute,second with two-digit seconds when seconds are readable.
7,31,56
